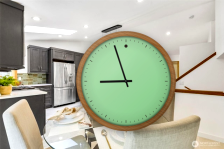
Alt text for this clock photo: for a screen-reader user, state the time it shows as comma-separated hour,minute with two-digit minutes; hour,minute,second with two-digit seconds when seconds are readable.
8,57
